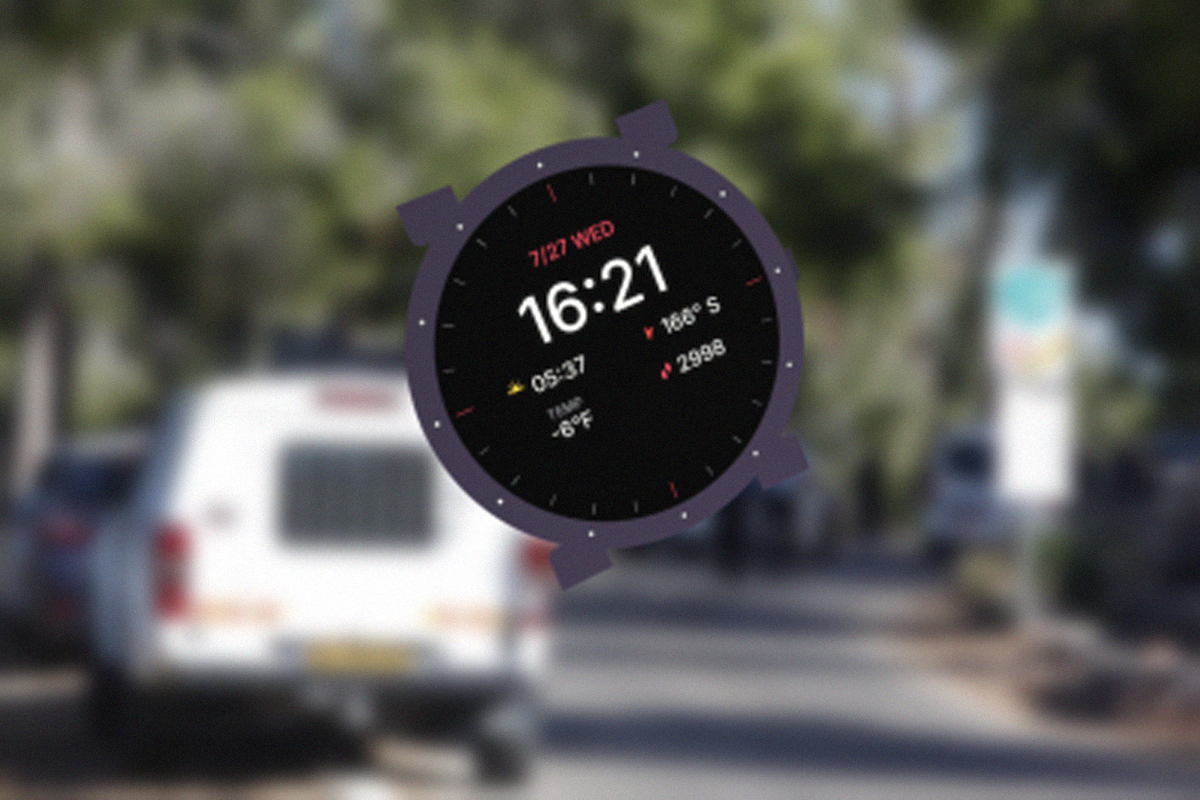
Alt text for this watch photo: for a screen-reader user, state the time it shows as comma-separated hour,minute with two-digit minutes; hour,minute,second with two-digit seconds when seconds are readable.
16,21
